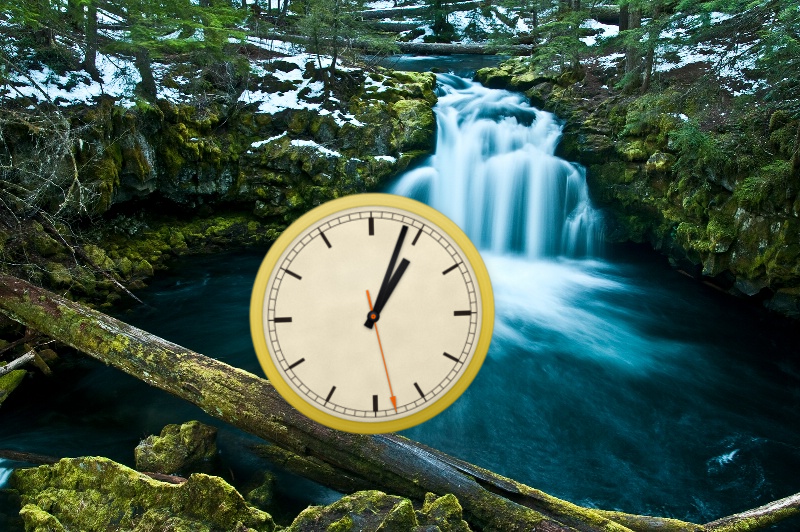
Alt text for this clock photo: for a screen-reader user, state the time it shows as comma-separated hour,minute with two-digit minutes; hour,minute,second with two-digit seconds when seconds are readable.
1,03,28
